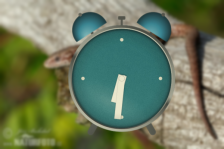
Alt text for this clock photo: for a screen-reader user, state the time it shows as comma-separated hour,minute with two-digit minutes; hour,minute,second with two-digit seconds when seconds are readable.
6,31
